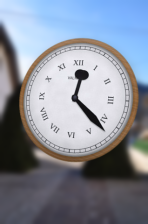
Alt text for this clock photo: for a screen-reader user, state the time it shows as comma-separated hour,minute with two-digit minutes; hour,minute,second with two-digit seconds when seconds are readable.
12,22
